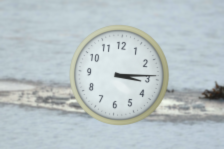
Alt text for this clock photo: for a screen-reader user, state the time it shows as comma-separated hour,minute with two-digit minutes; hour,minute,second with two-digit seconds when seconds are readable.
3,14
